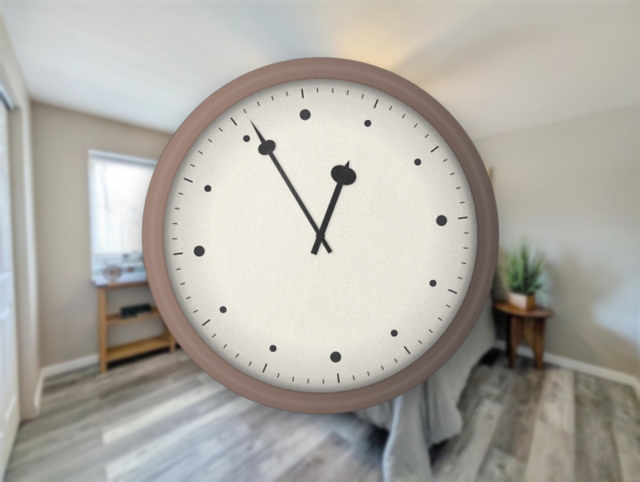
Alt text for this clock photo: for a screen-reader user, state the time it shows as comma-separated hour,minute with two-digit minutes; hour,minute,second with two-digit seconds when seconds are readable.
12,56
